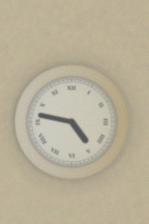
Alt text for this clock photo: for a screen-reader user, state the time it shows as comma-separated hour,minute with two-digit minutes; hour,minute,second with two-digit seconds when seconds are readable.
4,47
